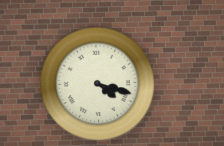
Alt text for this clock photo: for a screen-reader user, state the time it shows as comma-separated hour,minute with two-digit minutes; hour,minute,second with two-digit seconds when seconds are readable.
4,18
